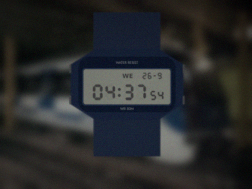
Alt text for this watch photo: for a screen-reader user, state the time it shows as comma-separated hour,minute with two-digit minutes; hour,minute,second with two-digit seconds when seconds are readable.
4,37,54
